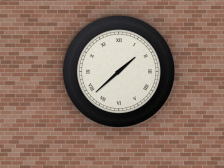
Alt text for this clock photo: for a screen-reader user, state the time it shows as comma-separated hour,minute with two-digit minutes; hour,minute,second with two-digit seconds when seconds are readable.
1,38
